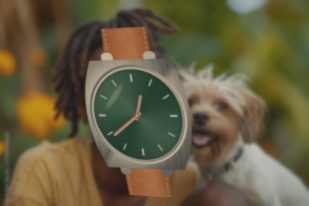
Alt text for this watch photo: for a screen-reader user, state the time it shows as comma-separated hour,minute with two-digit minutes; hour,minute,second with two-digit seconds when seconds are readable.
12,39
